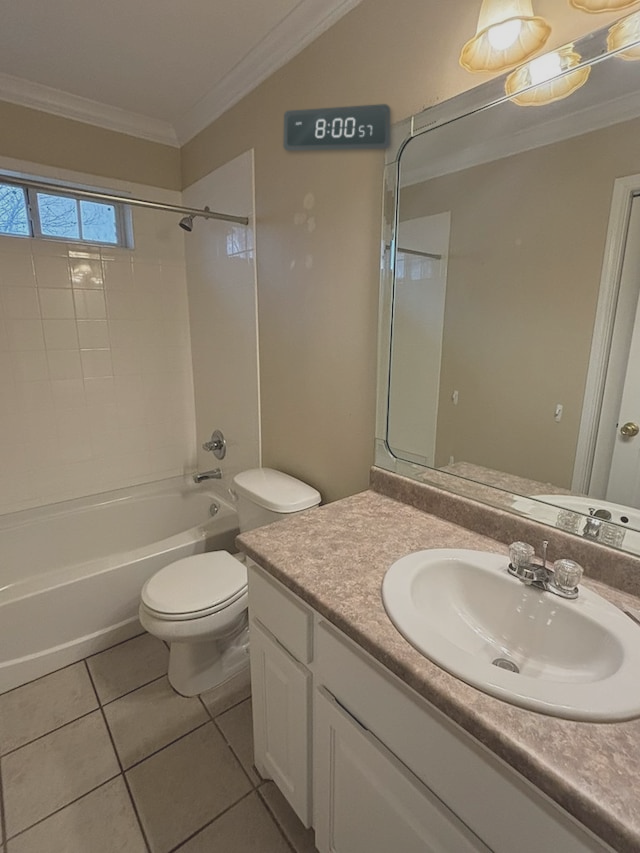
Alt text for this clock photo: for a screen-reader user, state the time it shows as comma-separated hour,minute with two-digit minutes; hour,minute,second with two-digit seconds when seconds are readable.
8,00,57
